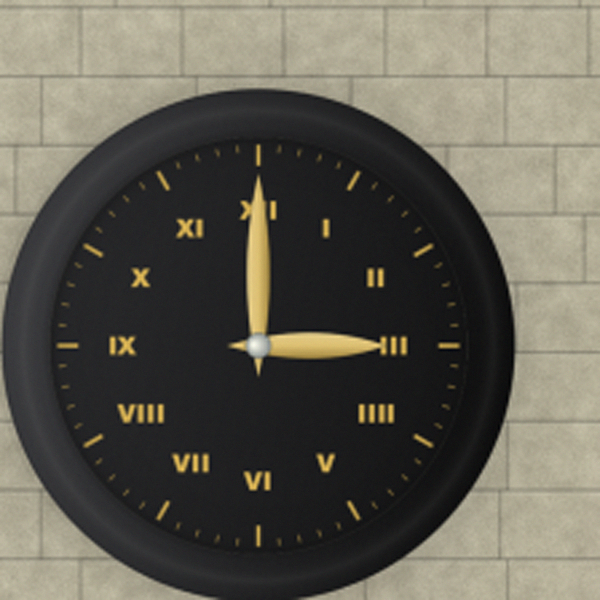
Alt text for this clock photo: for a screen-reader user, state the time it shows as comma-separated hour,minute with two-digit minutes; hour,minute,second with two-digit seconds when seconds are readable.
3,00
